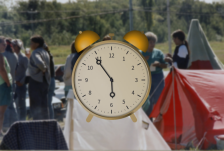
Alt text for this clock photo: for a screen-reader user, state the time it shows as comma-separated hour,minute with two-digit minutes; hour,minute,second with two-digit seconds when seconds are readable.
5,54
